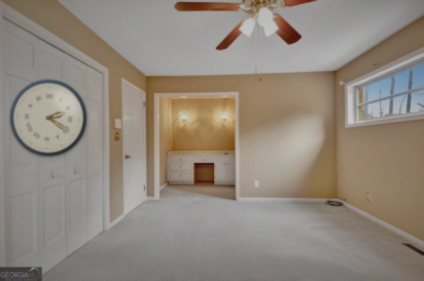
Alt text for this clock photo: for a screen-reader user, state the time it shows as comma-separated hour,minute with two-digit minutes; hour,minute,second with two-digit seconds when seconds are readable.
2,20
